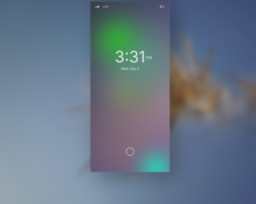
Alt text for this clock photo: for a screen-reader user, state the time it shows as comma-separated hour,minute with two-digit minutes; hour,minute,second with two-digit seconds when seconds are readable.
3,31
